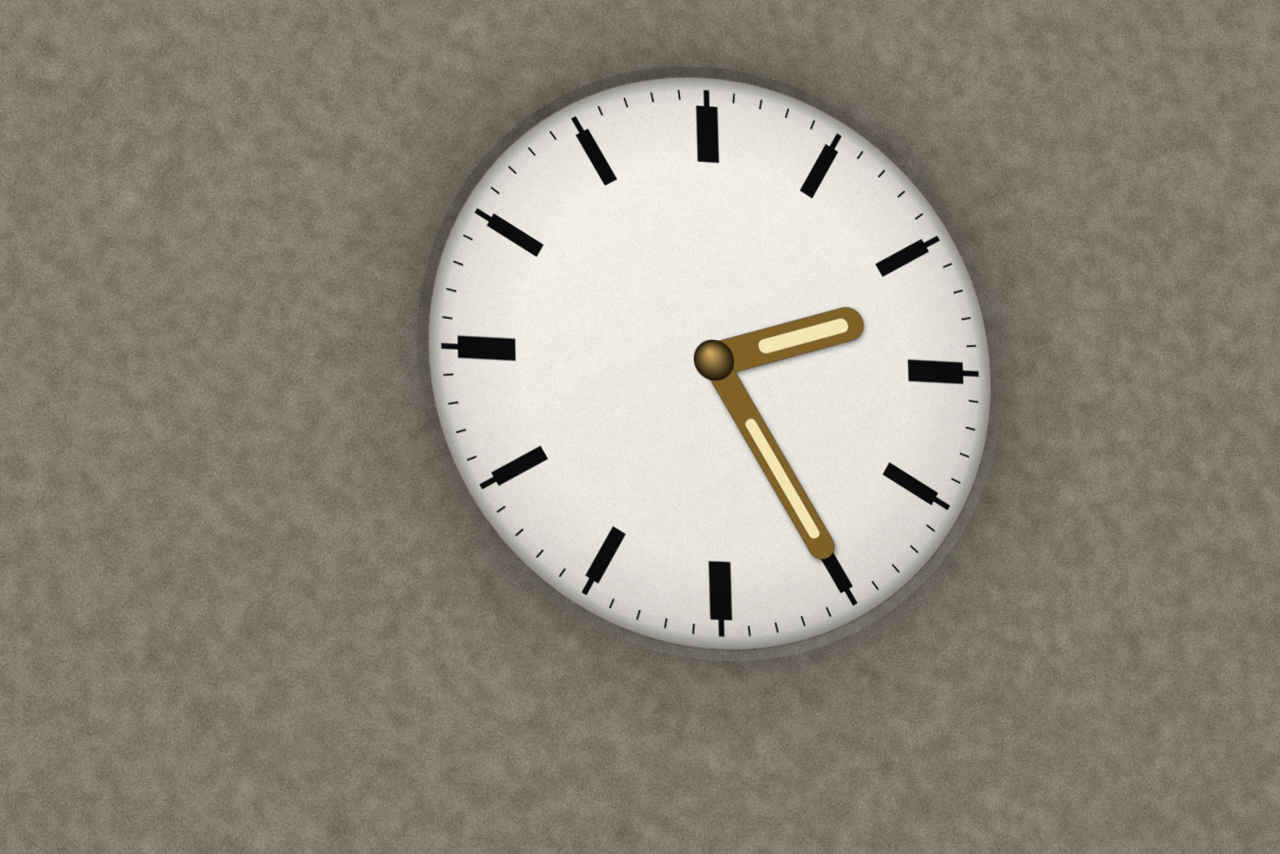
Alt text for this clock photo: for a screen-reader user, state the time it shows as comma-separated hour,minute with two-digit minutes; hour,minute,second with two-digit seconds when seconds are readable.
2,25
